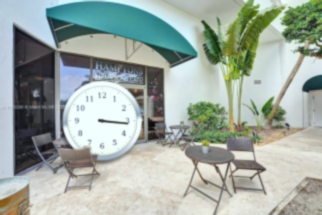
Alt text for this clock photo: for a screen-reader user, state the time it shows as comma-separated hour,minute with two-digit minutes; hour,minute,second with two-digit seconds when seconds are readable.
3,16
